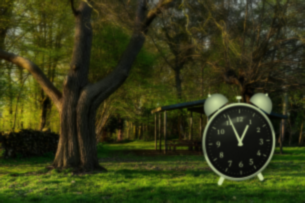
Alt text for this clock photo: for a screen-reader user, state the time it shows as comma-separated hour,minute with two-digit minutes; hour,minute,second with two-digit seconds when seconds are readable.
12,56
